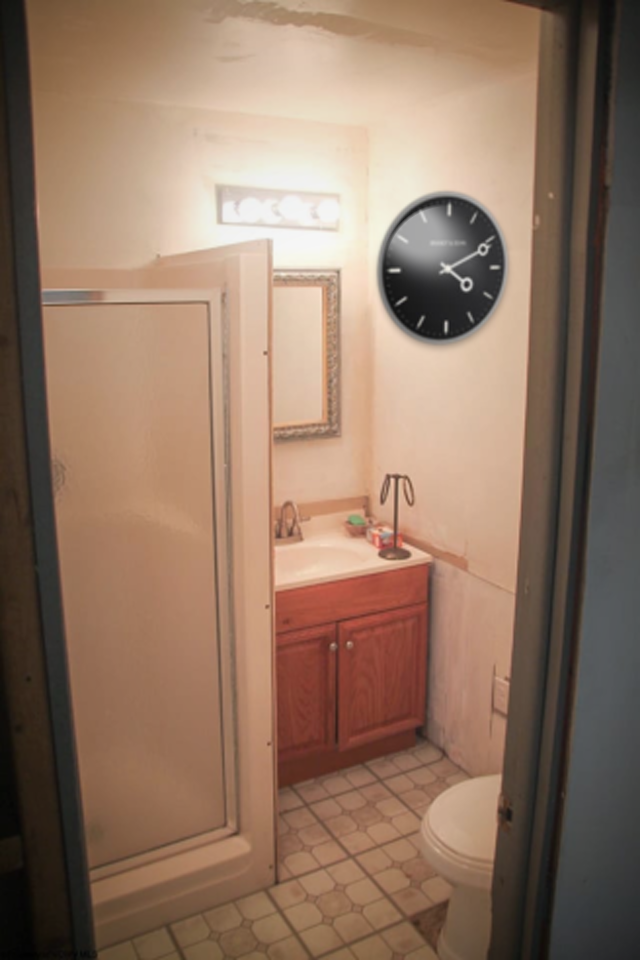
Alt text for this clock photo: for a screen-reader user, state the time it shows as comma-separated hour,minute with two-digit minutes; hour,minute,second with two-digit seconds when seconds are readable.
4,11
